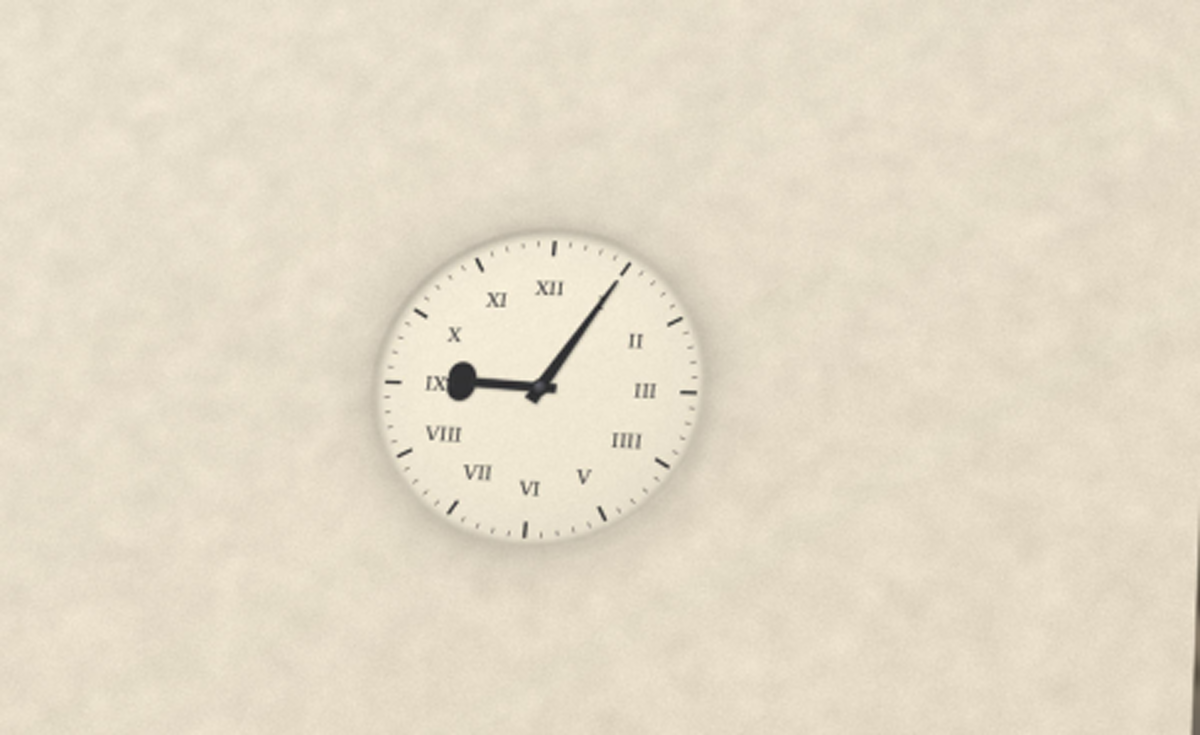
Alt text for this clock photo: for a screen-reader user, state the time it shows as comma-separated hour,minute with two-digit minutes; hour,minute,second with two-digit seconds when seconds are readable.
9,05
